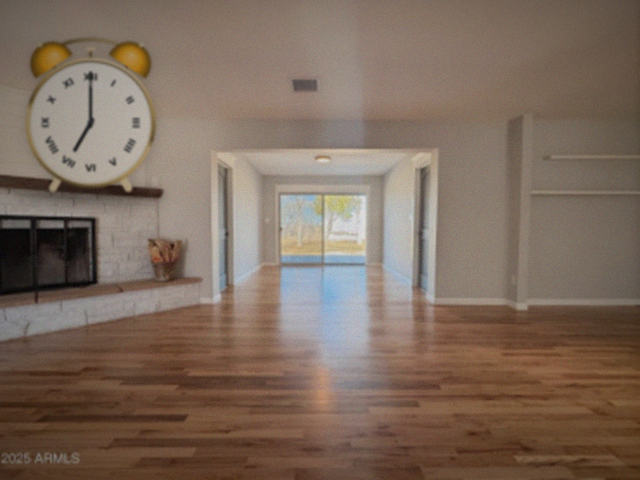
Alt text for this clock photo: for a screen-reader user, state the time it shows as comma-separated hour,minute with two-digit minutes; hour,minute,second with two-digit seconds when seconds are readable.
7,00
